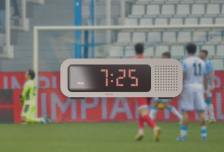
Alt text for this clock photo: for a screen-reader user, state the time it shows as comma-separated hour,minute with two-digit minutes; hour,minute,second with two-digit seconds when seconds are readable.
7,25
